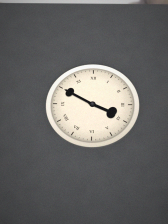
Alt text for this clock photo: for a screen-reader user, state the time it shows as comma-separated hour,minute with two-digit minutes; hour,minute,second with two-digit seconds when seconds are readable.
3,50
